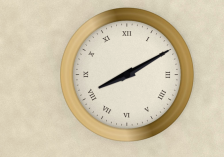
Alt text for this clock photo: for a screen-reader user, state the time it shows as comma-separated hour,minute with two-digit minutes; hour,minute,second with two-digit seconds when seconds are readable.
8,10
